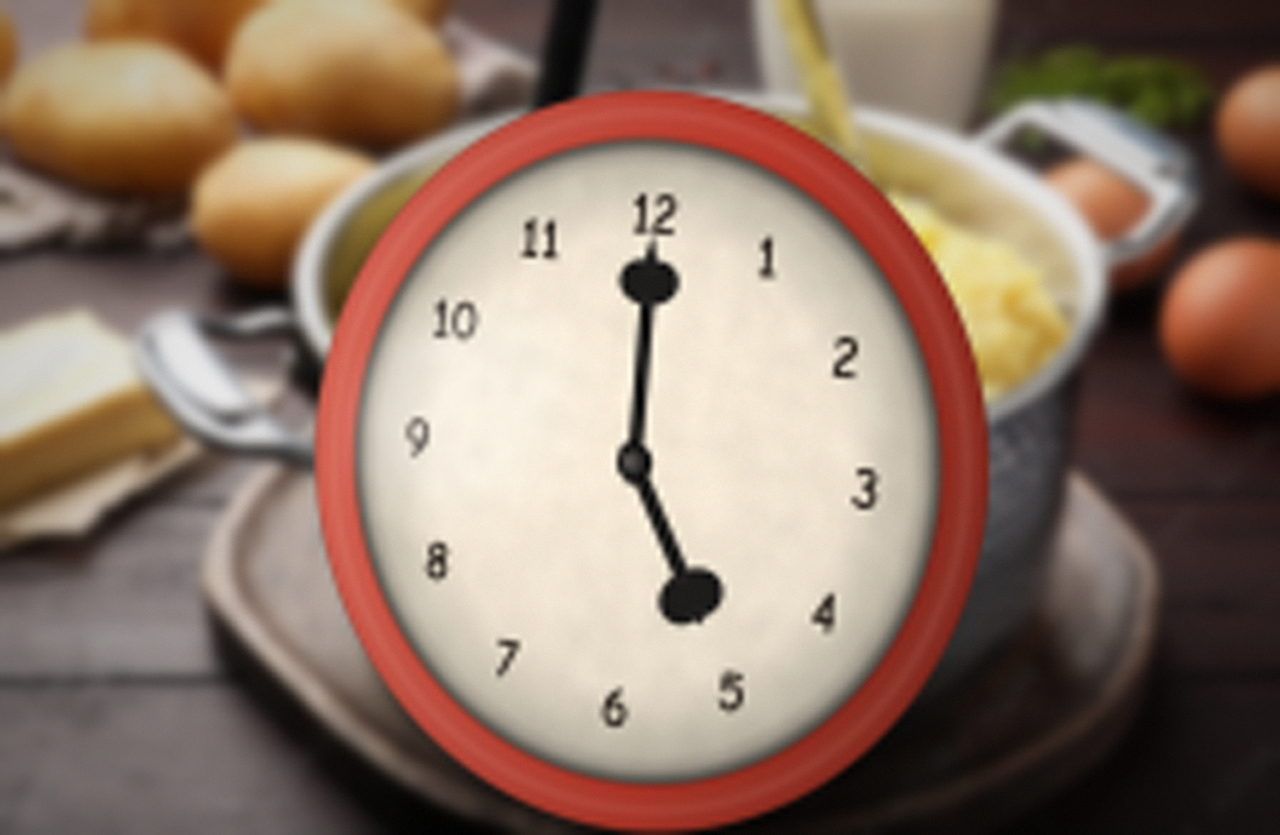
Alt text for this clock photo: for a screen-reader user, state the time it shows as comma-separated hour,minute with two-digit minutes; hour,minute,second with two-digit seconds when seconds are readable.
5,00
